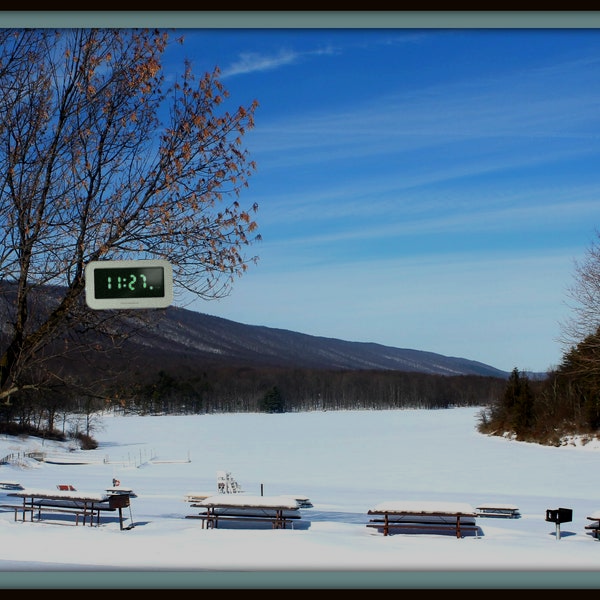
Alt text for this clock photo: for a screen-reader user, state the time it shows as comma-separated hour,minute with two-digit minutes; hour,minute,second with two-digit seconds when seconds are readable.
11,27
